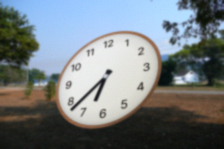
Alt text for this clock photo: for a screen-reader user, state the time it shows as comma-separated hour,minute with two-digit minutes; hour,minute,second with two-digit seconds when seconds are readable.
6,38
